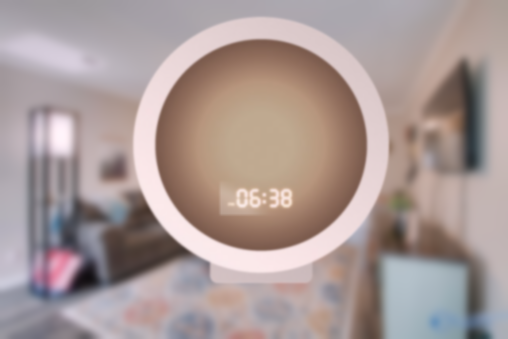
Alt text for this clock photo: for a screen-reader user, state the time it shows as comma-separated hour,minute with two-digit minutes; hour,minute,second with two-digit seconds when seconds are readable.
6,38
